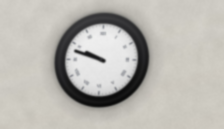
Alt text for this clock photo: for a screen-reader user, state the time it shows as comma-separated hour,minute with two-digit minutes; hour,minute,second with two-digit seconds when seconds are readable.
9,48
